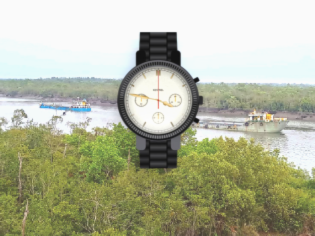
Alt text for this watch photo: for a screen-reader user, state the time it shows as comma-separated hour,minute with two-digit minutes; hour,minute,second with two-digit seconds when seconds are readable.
3,47
